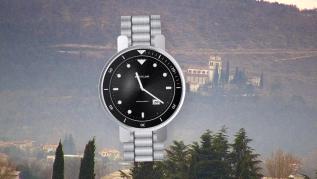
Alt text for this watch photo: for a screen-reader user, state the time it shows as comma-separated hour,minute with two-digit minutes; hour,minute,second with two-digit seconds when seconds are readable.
11,21
